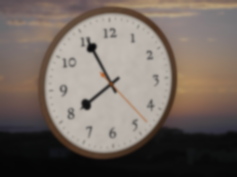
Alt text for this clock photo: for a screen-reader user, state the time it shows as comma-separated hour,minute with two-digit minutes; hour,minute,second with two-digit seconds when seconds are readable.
7,55,23
